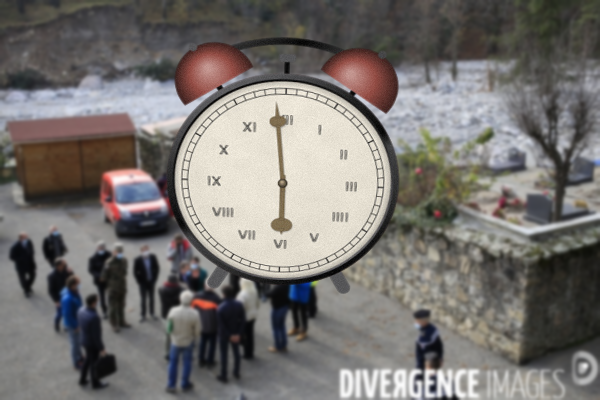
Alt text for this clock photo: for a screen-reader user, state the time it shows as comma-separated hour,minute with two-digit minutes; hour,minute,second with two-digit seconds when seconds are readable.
5,59
